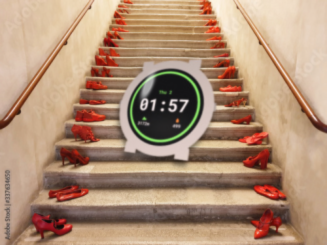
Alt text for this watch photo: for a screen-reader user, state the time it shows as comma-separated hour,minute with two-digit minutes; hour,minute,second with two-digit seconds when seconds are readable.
1,57
